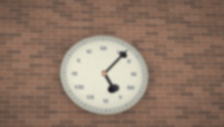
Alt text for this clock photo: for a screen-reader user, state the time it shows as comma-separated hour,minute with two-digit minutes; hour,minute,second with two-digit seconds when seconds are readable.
5,07
